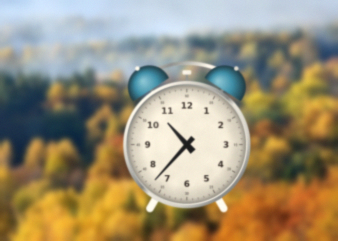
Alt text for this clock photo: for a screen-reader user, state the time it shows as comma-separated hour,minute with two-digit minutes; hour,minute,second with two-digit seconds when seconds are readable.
10,37
